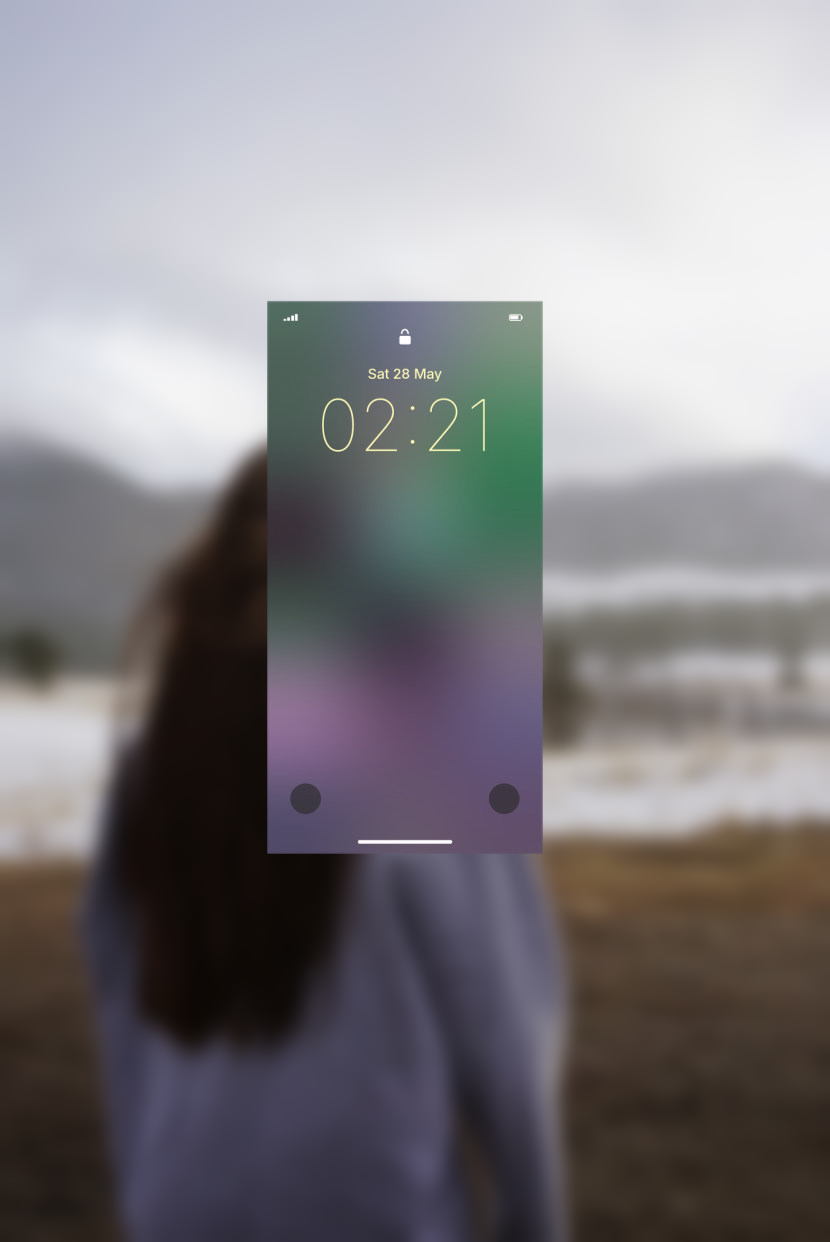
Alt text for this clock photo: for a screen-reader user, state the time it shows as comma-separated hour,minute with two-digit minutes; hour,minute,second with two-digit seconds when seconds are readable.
2,21
